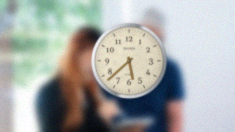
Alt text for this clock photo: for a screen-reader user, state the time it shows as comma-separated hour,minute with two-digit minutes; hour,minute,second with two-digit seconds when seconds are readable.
5,38
